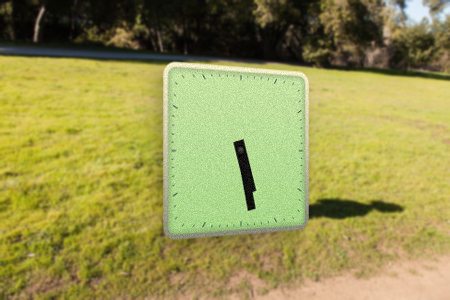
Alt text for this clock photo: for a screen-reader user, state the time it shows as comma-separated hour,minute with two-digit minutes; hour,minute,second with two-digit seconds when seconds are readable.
5,28
